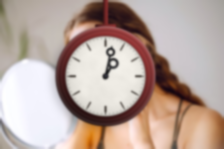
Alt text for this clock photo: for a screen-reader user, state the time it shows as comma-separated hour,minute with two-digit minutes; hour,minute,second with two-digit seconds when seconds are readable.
1,02
